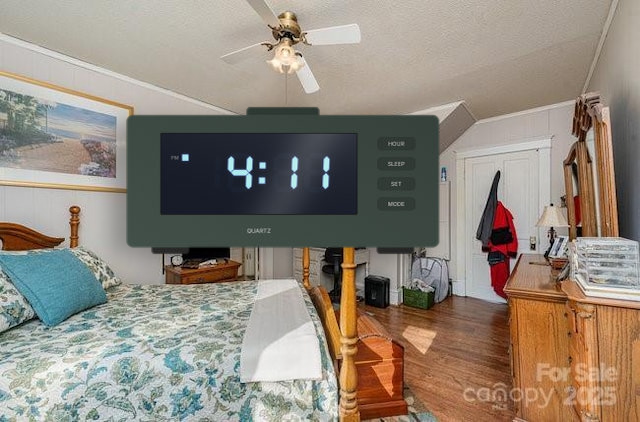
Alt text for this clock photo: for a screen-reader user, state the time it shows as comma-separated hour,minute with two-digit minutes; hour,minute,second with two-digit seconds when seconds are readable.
4,11
